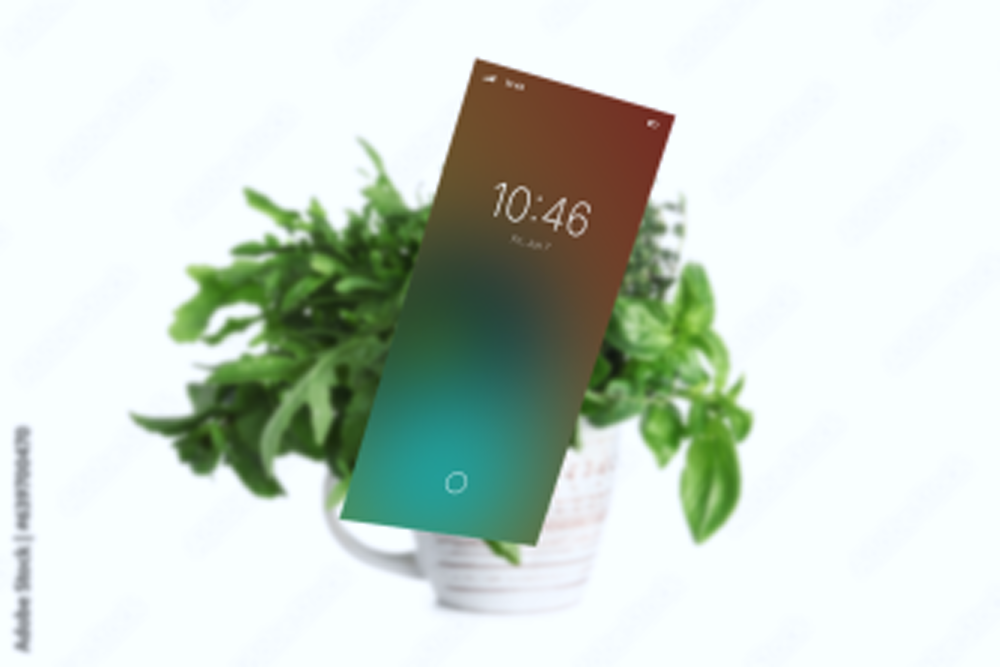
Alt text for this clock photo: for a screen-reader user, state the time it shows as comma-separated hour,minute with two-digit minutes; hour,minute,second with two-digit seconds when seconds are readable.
10,46
